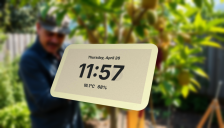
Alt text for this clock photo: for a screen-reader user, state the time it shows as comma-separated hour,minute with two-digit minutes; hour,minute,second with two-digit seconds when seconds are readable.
11,57
